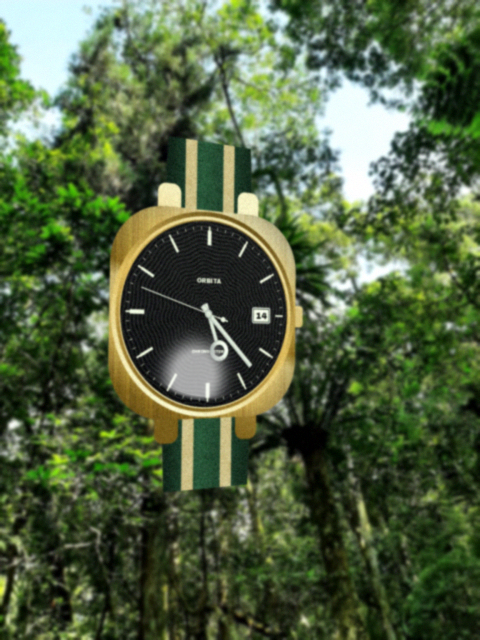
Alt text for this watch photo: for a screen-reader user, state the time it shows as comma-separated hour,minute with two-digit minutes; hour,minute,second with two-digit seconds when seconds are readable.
5,22,48
